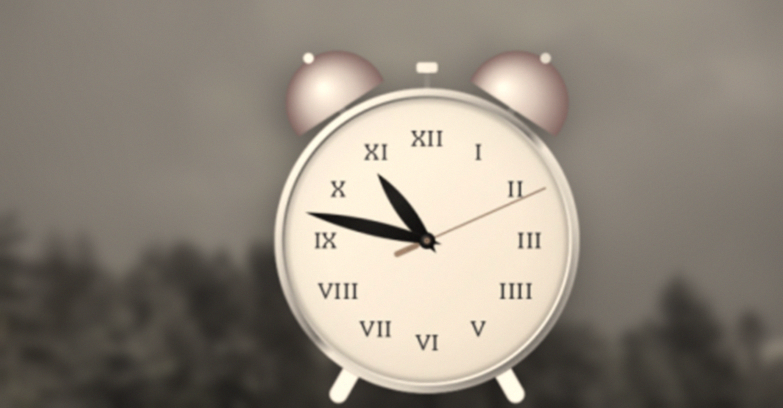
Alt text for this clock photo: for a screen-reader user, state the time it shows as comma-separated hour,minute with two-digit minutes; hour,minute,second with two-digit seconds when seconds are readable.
10,47,11
